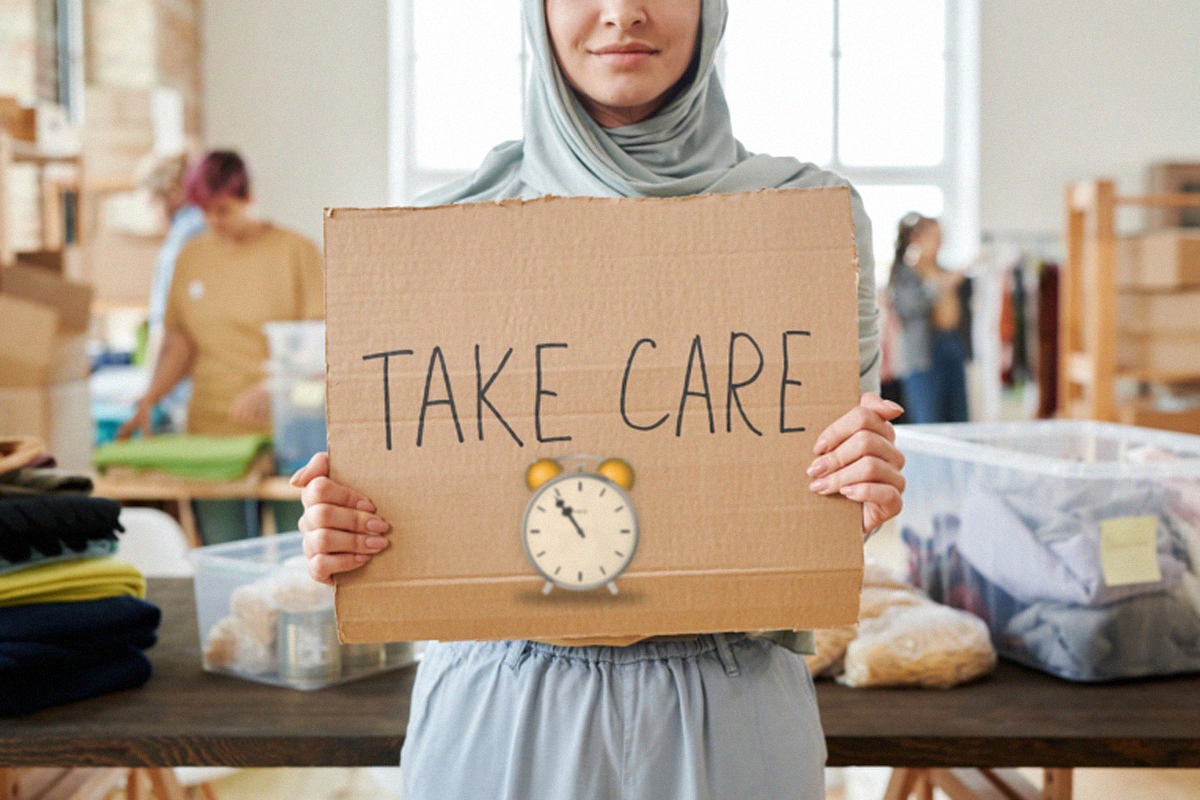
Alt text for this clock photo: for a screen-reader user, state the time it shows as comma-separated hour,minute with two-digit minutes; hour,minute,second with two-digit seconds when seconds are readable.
10,54
